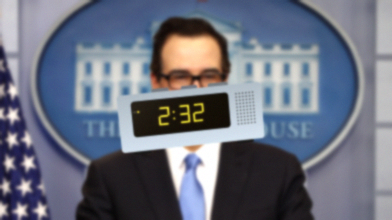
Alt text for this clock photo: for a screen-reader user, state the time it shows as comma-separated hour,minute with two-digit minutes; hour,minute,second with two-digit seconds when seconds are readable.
2,32
